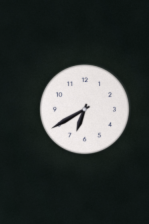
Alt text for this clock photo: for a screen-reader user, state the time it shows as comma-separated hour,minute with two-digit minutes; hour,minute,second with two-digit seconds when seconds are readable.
6,40
